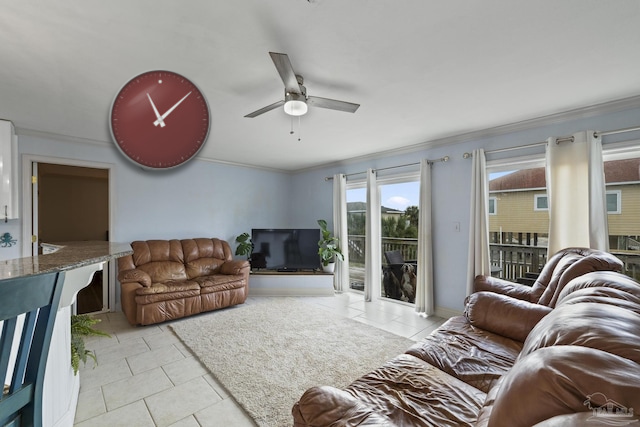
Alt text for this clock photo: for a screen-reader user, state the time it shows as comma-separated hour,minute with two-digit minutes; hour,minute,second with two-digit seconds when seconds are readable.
11,08
